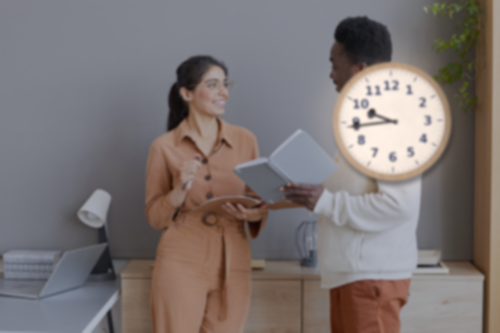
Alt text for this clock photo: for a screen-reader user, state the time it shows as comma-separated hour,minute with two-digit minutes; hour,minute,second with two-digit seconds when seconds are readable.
9,44
